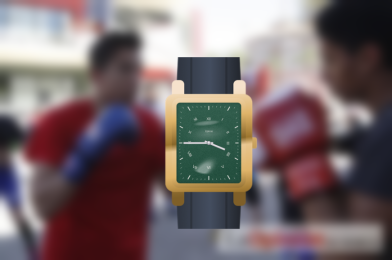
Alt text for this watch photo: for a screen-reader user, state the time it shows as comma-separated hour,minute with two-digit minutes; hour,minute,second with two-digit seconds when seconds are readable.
3,45
